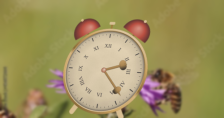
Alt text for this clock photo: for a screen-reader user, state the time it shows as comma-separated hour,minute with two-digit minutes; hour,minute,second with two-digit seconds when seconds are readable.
2,23
